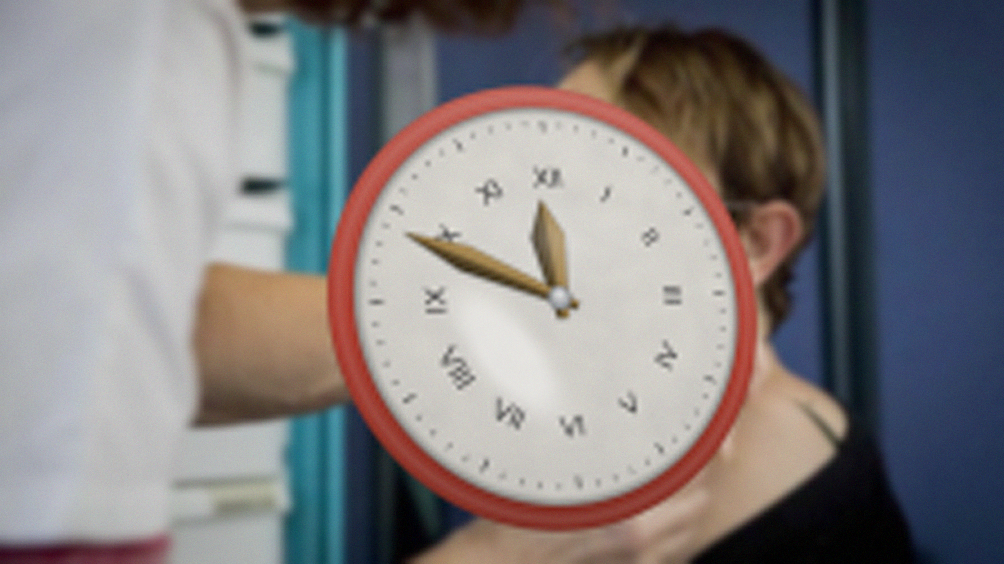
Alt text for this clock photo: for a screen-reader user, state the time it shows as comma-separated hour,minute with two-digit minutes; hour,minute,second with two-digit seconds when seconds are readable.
11,49
